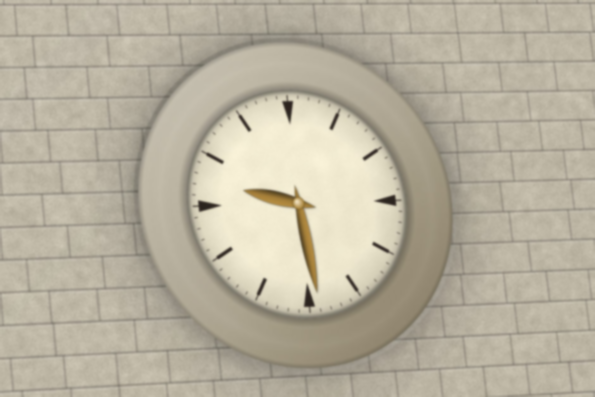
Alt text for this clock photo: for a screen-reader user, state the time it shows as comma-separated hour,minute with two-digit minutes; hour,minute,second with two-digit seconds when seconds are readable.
9,29
